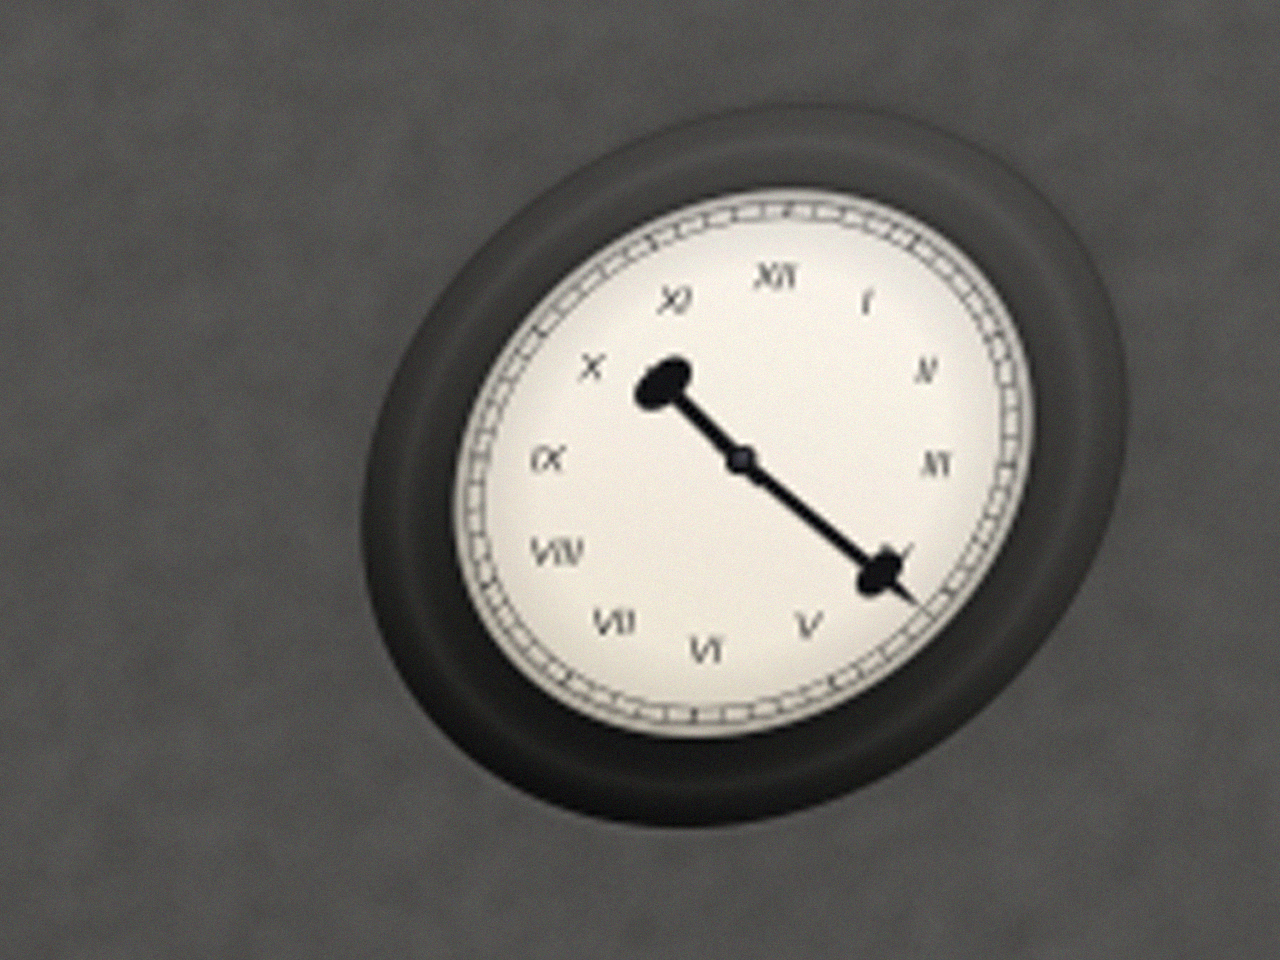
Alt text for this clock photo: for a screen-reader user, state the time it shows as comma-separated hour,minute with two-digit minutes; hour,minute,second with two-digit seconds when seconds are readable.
10,21
